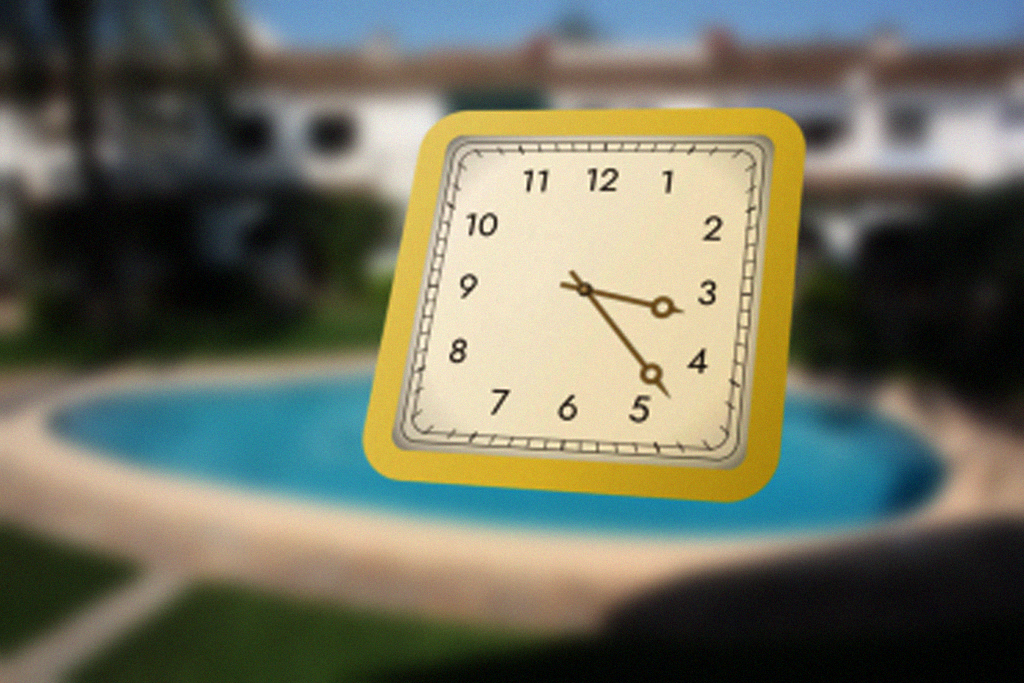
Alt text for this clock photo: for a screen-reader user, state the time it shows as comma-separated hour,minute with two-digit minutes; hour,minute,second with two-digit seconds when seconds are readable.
3,23
